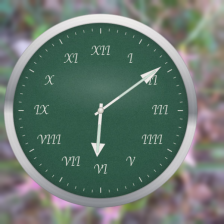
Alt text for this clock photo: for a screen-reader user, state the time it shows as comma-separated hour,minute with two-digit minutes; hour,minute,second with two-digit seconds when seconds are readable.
6,09
